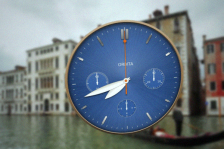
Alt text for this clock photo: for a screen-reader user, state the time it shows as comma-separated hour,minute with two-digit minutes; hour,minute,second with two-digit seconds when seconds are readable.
7,42
